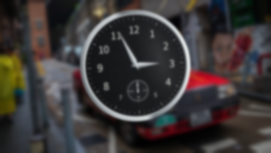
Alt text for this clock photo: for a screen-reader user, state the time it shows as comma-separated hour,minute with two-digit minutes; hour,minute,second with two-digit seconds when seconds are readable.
2,56
